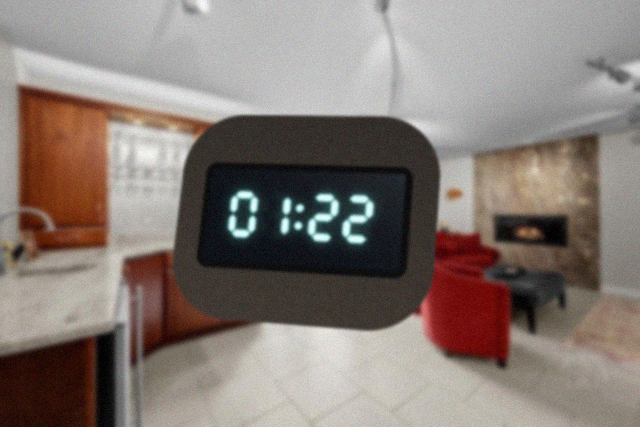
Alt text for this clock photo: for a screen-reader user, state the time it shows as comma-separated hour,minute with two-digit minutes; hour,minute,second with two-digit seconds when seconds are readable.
1,22
